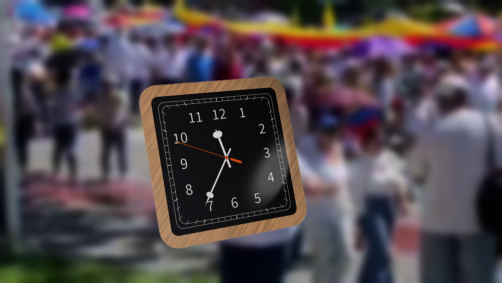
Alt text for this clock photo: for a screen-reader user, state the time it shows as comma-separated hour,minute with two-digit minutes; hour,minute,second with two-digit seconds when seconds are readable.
11,35,49
